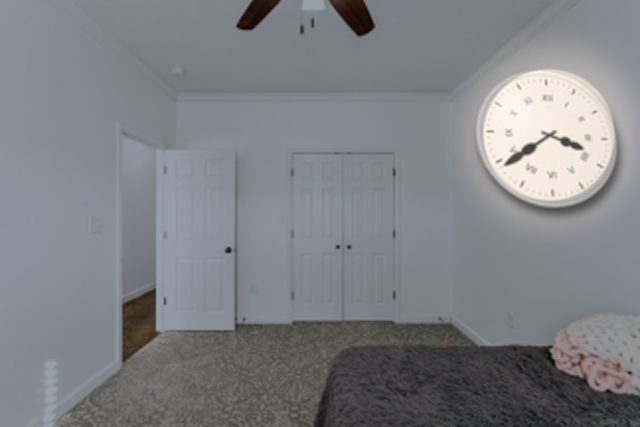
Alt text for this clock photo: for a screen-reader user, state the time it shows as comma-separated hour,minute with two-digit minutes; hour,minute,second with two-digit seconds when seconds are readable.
3,39
